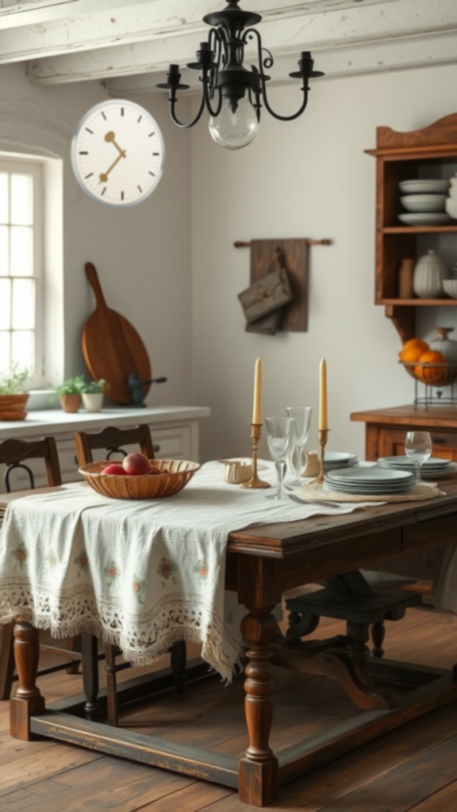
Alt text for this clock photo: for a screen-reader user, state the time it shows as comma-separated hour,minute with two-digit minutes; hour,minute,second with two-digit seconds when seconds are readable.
10,37
